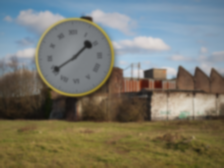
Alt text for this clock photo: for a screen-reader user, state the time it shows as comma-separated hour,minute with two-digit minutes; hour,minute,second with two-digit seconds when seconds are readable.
1,40
